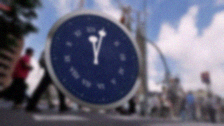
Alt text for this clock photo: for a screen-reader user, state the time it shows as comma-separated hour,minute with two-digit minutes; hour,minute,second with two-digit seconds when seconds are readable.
12,04
